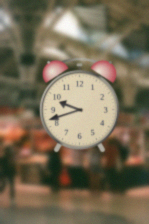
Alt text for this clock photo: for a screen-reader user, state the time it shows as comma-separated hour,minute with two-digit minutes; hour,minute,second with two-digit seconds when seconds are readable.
9,42
